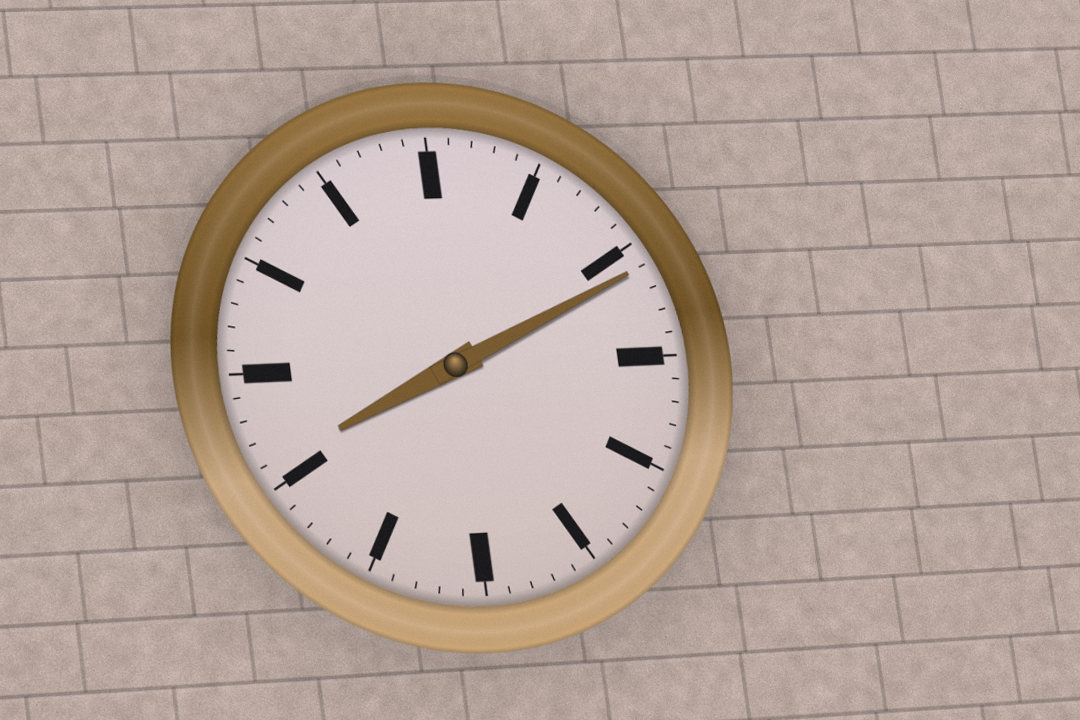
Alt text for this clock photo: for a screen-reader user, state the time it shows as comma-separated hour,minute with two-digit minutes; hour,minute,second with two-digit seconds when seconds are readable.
8,11
